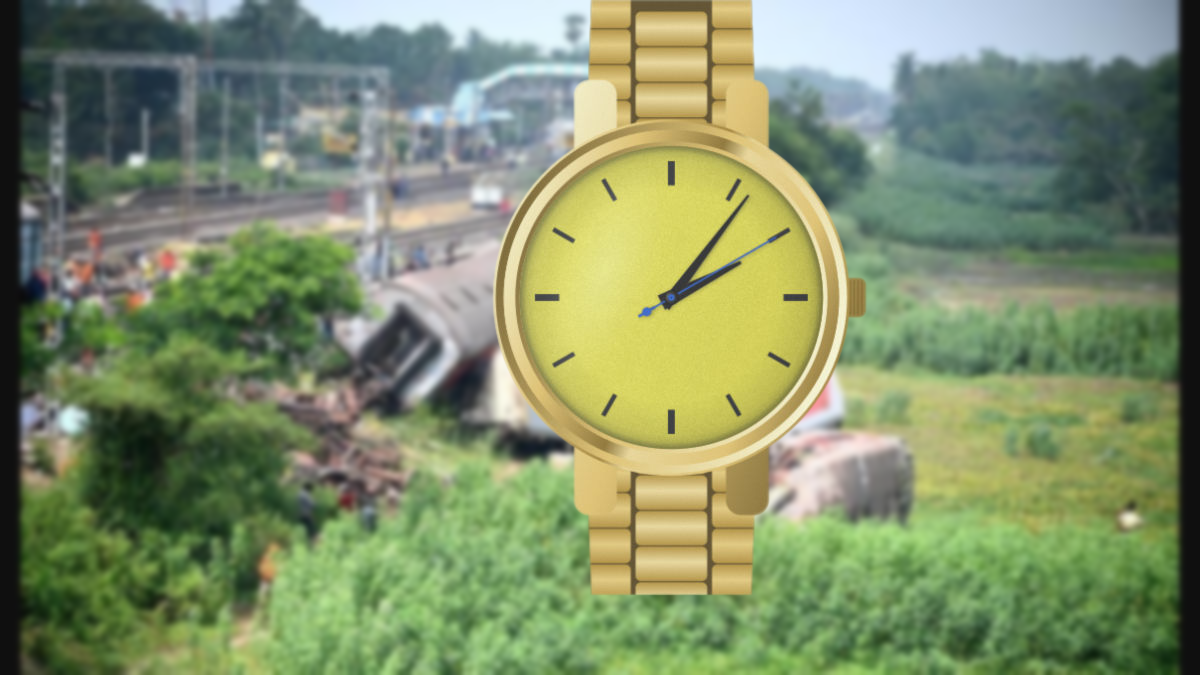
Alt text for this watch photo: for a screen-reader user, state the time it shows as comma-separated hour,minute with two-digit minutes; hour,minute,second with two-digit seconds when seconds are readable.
2,06,10
